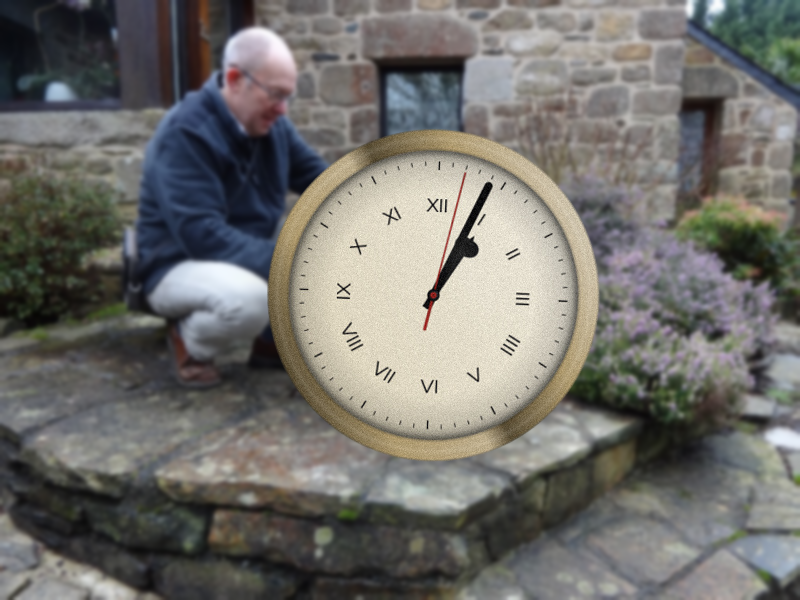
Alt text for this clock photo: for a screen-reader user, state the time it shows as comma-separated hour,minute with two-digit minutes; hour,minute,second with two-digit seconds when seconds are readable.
1,04,02
